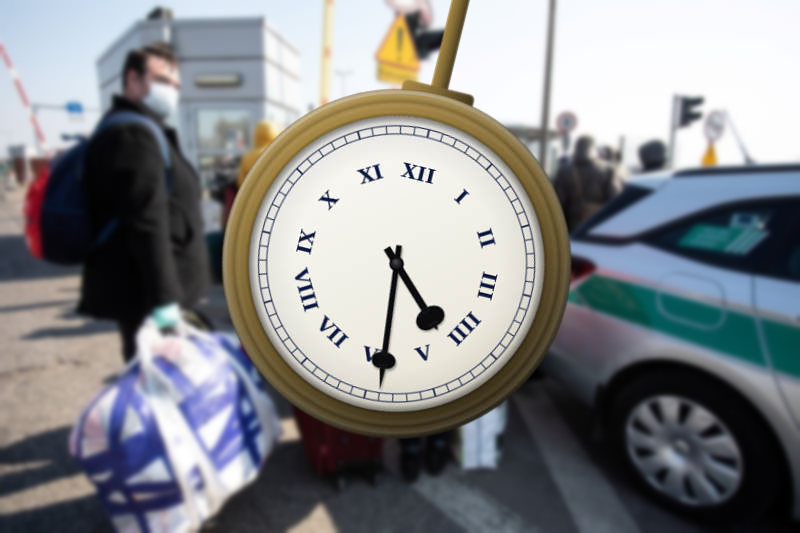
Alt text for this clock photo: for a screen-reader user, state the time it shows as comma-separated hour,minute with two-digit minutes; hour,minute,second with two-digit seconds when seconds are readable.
4,29
